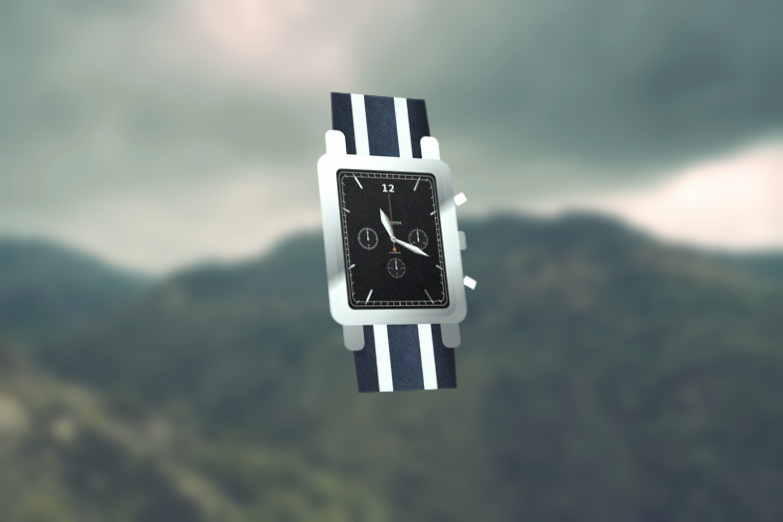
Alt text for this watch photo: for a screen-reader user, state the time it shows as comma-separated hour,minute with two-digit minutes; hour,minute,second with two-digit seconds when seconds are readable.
11,19
